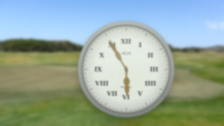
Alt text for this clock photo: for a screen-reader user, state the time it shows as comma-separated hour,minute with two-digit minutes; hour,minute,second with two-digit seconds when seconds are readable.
5,55
